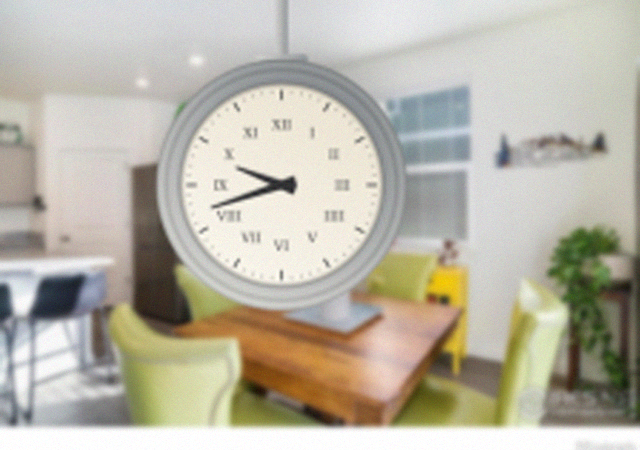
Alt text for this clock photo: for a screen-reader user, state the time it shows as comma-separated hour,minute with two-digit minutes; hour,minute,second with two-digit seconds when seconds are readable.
9,42
